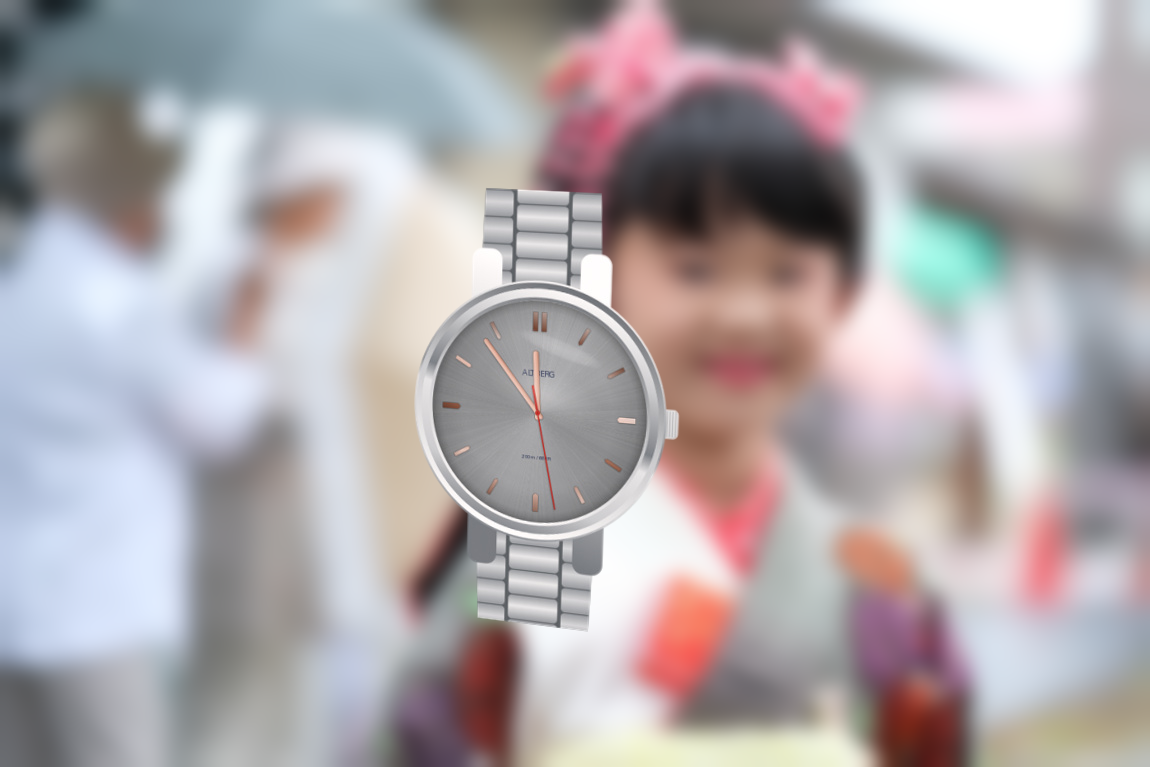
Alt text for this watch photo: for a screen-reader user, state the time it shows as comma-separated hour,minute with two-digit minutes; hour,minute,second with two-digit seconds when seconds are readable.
11,53,28
